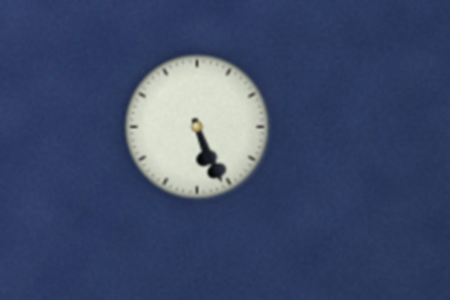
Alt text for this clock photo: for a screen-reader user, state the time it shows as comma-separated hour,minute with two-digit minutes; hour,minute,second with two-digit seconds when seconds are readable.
5,26
